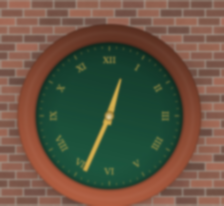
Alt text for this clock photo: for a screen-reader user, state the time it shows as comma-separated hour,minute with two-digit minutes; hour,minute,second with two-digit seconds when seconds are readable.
12,34
